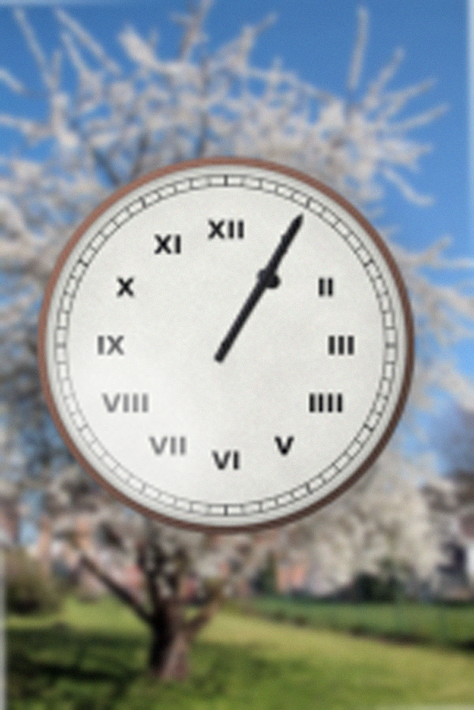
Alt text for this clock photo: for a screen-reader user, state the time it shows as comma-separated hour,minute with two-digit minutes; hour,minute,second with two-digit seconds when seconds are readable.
1,05
